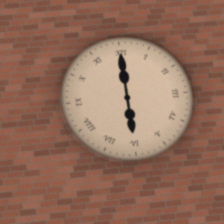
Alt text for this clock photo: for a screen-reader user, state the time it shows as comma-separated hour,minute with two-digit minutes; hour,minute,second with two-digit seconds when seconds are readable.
6,00
